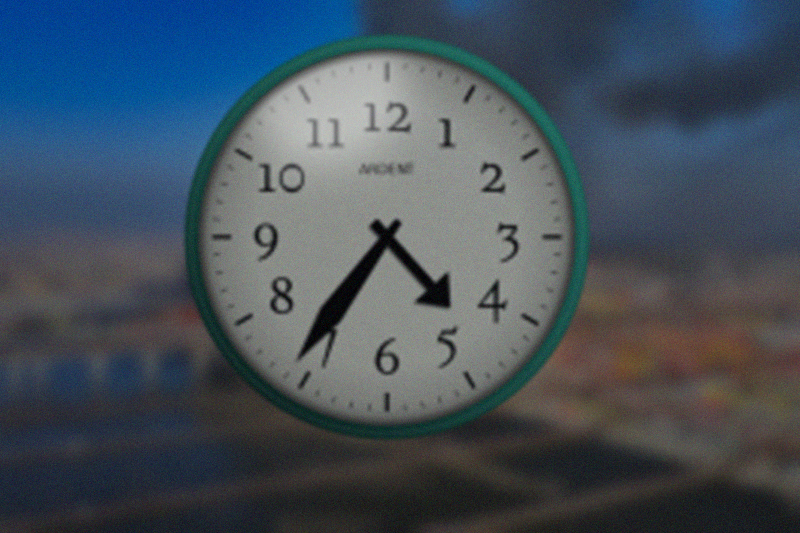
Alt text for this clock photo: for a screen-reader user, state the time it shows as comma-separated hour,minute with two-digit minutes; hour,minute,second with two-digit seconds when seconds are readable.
4,36
